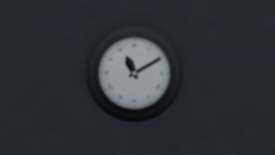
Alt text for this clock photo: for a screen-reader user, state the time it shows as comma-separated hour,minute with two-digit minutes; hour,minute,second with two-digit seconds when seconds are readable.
11,10
